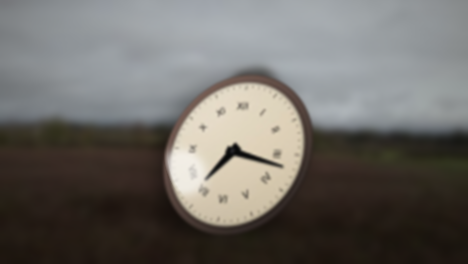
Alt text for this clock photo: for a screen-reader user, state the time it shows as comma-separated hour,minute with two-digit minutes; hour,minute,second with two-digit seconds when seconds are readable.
7,17
